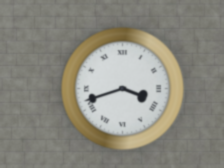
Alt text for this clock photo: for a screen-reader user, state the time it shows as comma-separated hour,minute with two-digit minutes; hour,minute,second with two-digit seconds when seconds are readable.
3,42
